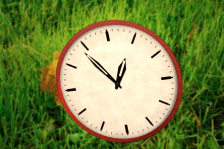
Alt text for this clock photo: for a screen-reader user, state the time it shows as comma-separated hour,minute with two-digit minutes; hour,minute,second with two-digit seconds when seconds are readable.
12,54
